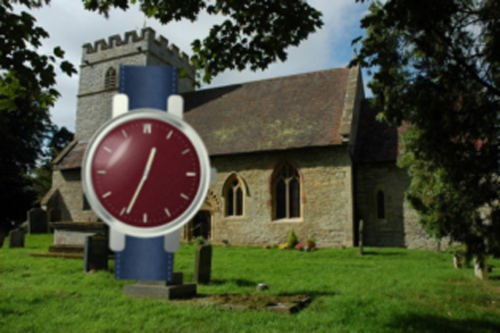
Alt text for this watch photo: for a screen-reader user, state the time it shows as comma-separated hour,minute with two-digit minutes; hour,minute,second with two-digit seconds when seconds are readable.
12,34
